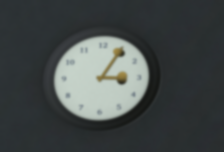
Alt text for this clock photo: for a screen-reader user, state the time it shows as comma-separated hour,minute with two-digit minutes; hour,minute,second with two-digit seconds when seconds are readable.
3,05
